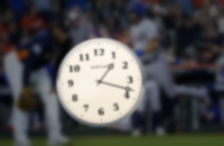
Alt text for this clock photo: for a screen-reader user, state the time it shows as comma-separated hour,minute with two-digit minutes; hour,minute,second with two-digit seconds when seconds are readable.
1,18
